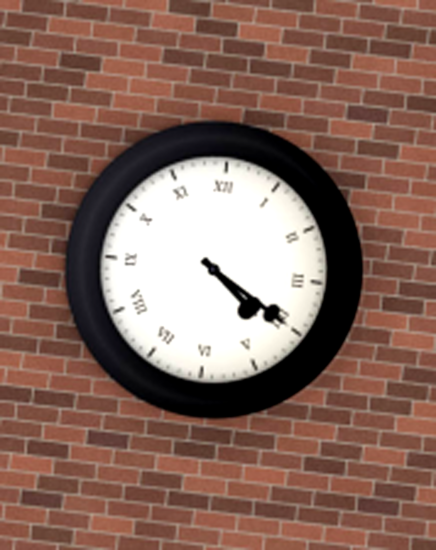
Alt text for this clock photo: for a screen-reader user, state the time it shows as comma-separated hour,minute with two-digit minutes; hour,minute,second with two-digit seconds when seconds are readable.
4,20
